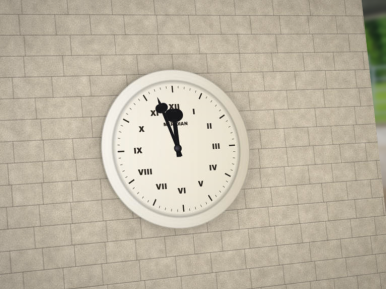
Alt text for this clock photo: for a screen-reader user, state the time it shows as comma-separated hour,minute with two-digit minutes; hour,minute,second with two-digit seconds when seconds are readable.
11,57
